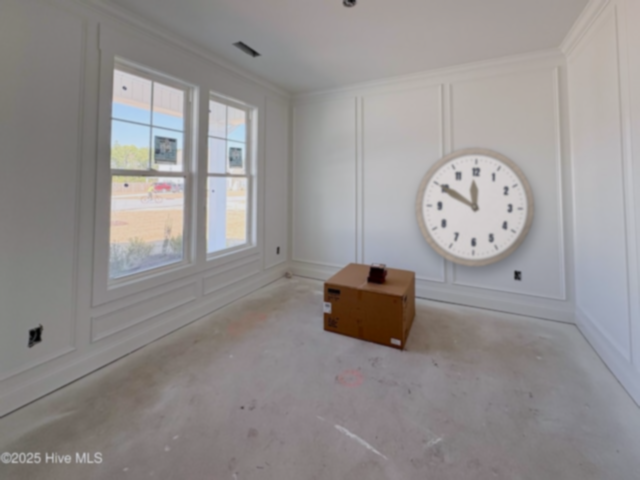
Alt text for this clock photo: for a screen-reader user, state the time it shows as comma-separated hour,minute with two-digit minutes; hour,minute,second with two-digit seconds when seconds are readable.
11,50
